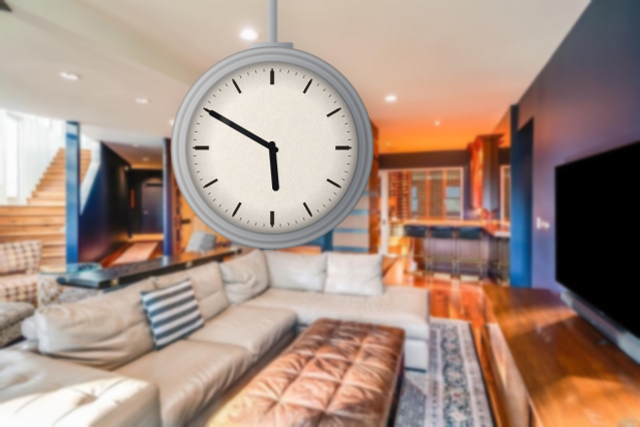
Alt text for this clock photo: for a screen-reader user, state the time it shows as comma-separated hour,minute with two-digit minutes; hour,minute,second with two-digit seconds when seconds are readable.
5,50
